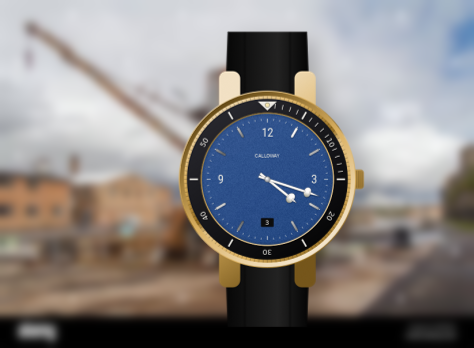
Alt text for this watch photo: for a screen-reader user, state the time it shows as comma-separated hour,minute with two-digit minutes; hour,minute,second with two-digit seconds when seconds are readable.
4,18
